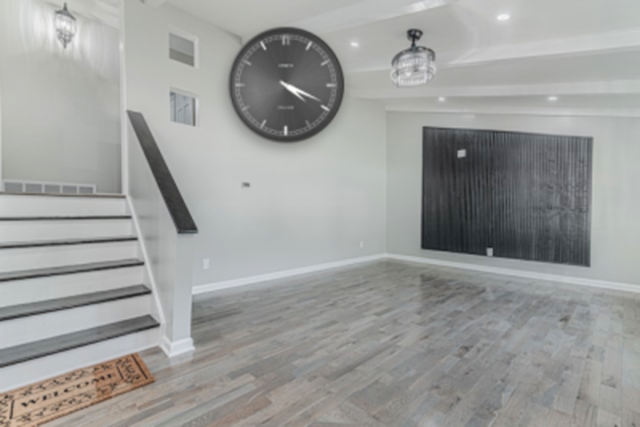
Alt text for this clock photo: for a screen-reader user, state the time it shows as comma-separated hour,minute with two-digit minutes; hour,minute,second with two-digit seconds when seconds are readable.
4,19
